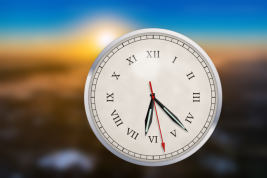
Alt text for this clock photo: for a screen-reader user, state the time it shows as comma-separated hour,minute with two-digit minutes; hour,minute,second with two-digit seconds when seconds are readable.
6,22,28
